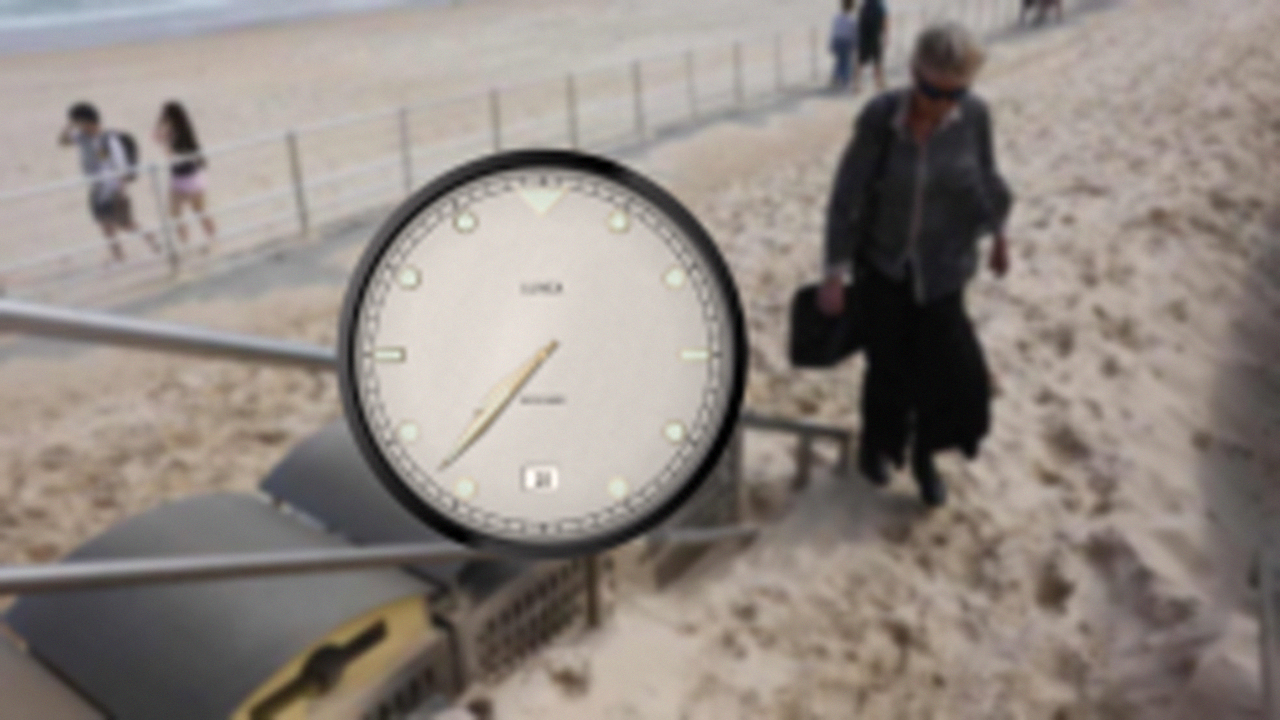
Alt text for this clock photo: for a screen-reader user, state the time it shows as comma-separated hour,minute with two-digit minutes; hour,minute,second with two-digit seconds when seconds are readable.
7,37
